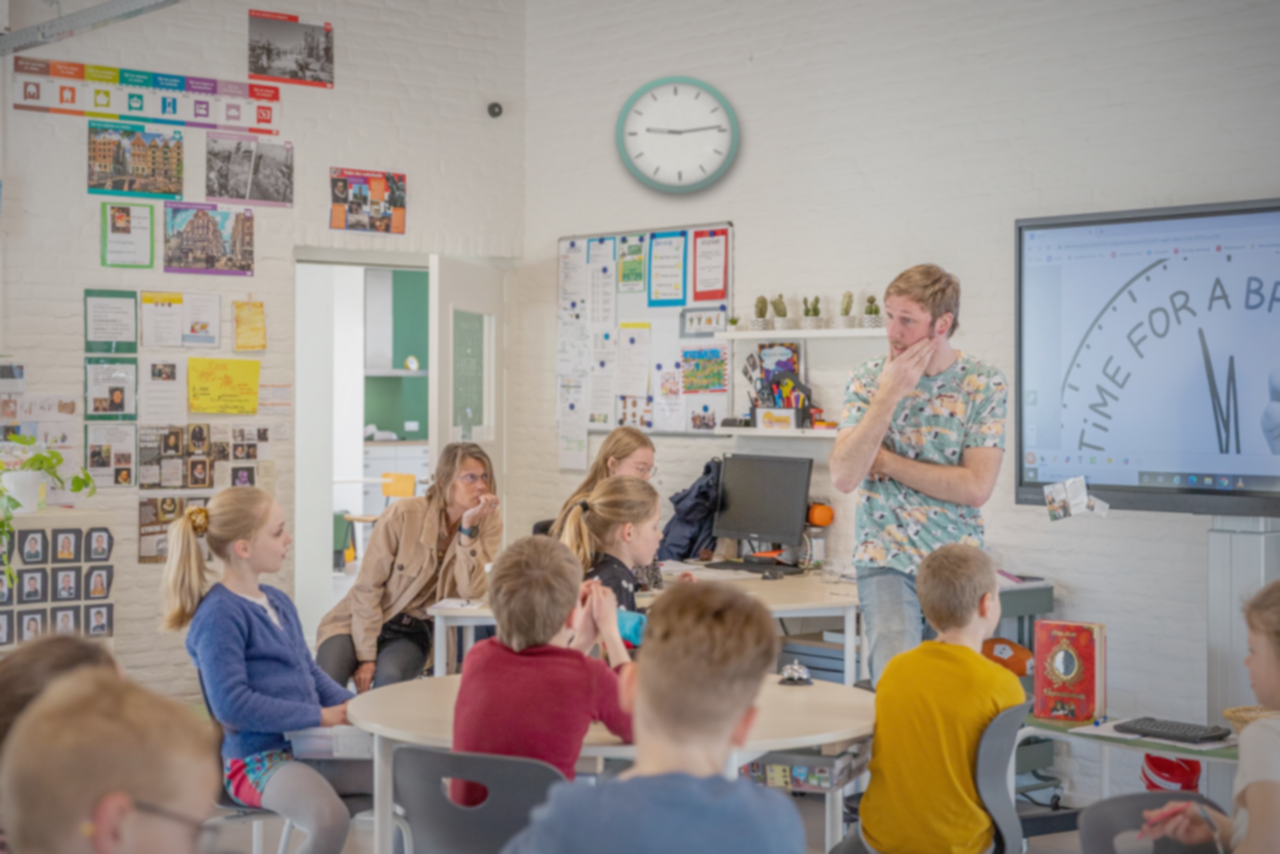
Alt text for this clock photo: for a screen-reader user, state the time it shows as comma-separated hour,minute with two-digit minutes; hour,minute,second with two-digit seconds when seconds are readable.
9,14
